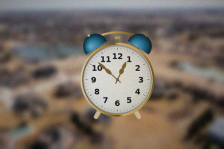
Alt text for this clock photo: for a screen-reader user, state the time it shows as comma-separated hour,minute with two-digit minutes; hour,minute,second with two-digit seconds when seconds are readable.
12,52
